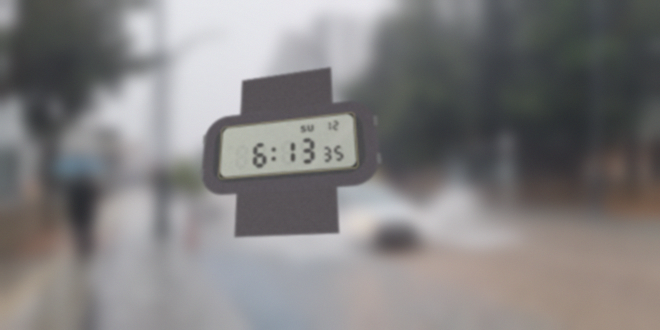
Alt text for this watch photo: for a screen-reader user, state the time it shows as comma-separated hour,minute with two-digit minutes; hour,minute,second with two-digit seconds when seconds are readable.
6,13,35
